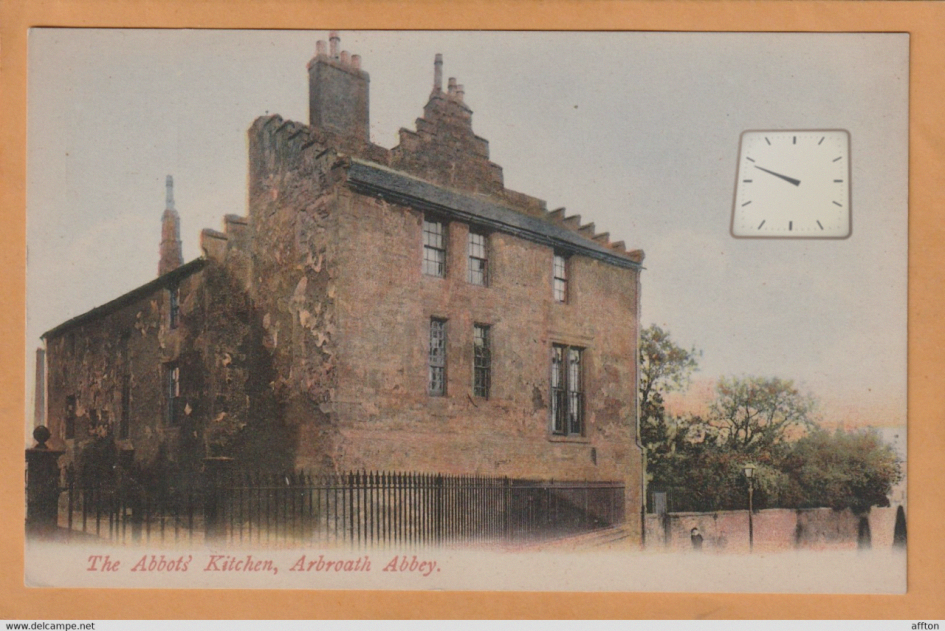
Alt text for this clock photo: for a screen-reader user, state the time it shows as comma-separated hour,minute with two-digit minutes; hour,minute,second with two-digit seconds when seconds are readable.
9,49
